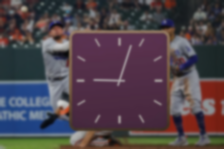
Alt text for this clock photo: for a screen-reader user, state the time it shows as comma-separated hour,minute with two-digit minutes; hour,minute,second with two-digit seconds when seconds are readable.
9,03
